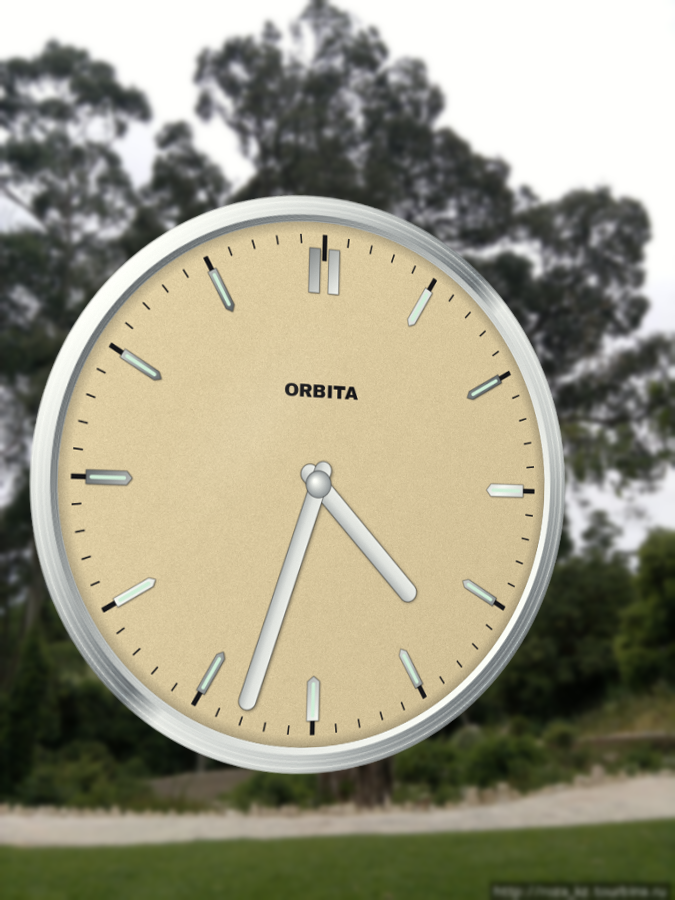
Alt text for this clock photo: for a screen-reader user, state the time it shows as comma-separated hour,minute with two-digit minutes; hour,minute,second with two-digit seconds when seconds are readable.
4,33
